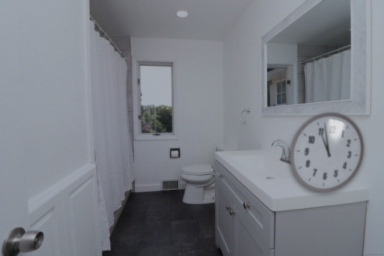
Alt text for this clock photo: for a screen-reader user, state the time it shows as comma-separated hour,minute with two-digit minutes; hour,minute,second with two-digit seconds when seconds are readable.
10,57
